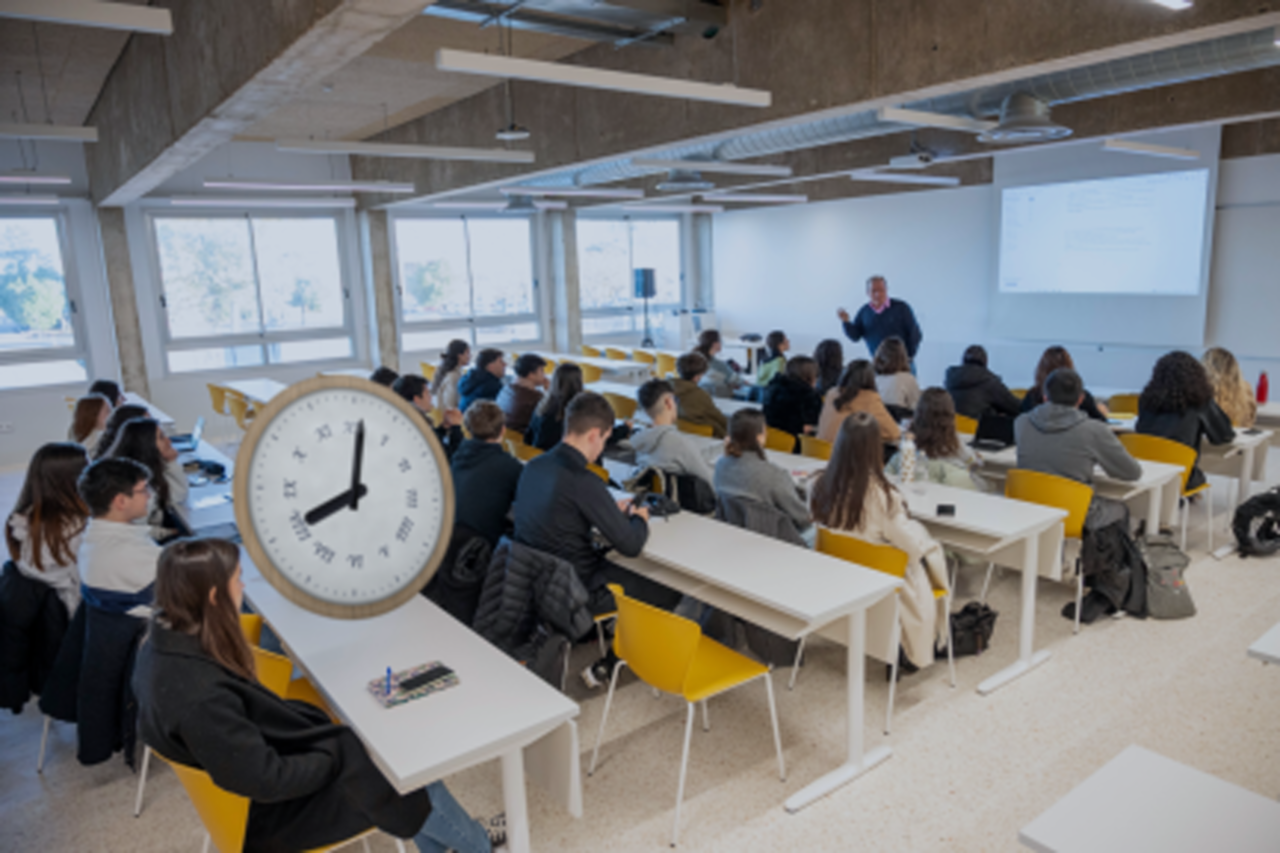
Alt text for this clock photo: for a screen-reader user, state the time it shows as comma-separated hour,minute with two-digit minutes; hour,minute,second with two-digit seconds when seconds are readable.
8,01
